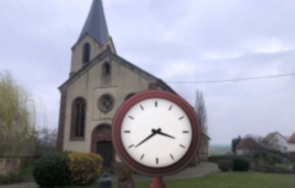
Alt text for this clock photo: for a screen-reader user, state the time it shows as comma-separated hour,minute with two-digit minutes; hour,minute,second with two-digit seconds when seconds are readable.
3,39
